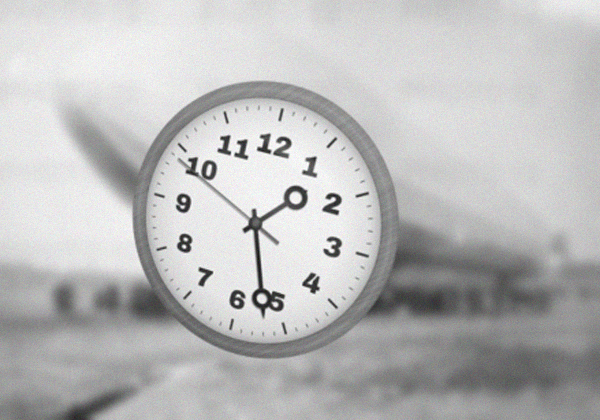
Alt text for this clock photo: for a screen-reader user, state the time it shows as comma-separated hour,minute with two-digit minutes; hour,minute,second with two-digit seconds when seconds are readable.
1,26,49
